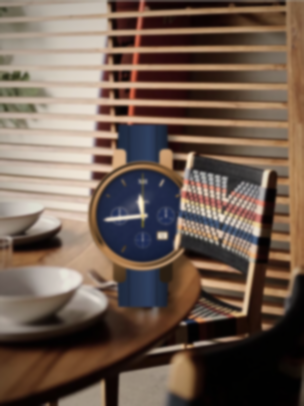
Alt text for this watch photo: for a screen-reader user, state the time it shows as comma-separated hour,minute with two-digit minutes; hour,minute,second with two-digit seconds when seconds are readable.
11,44
